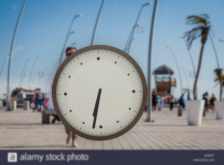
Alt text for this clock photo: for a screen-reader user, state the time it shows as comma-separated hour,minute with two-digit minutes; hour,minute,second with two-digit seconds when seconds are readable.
6,32
